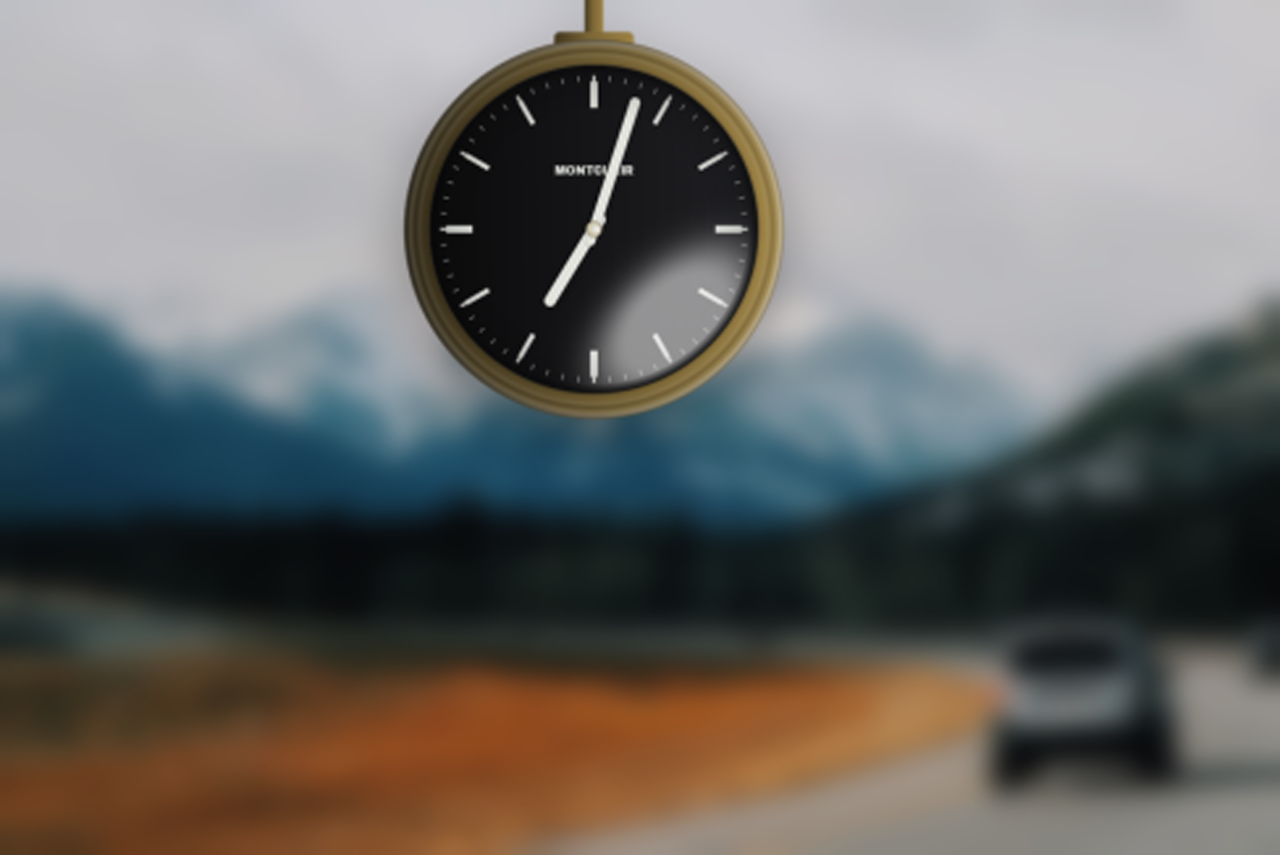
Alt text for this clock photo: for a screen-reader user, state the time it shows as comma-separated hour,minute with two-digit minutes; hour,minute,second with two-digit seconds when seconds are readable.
7,03
